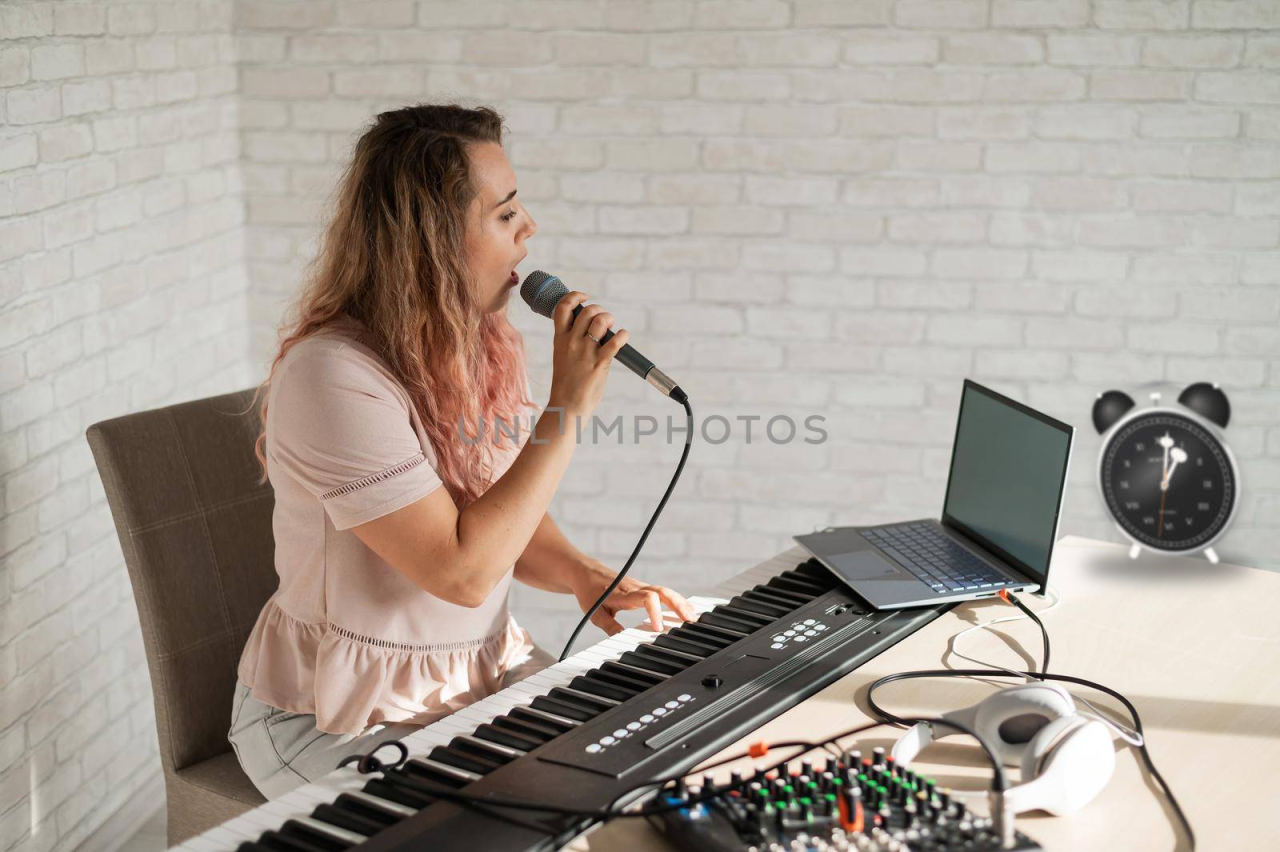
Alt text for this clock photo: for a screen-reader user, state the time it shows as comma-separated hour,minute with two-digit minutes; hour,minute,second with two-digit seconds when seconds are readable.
1,01,32
